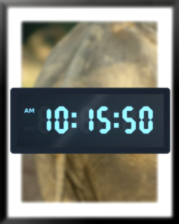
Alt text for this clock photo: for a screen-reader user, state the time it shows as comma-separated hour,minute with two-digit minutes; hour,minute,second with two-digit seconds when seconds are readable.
10,15,50
